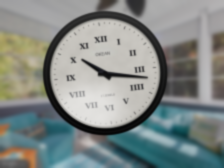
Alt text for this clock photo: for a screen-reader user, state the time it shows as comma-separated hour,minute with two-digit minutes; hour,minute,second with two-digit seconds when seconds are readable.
10,17
